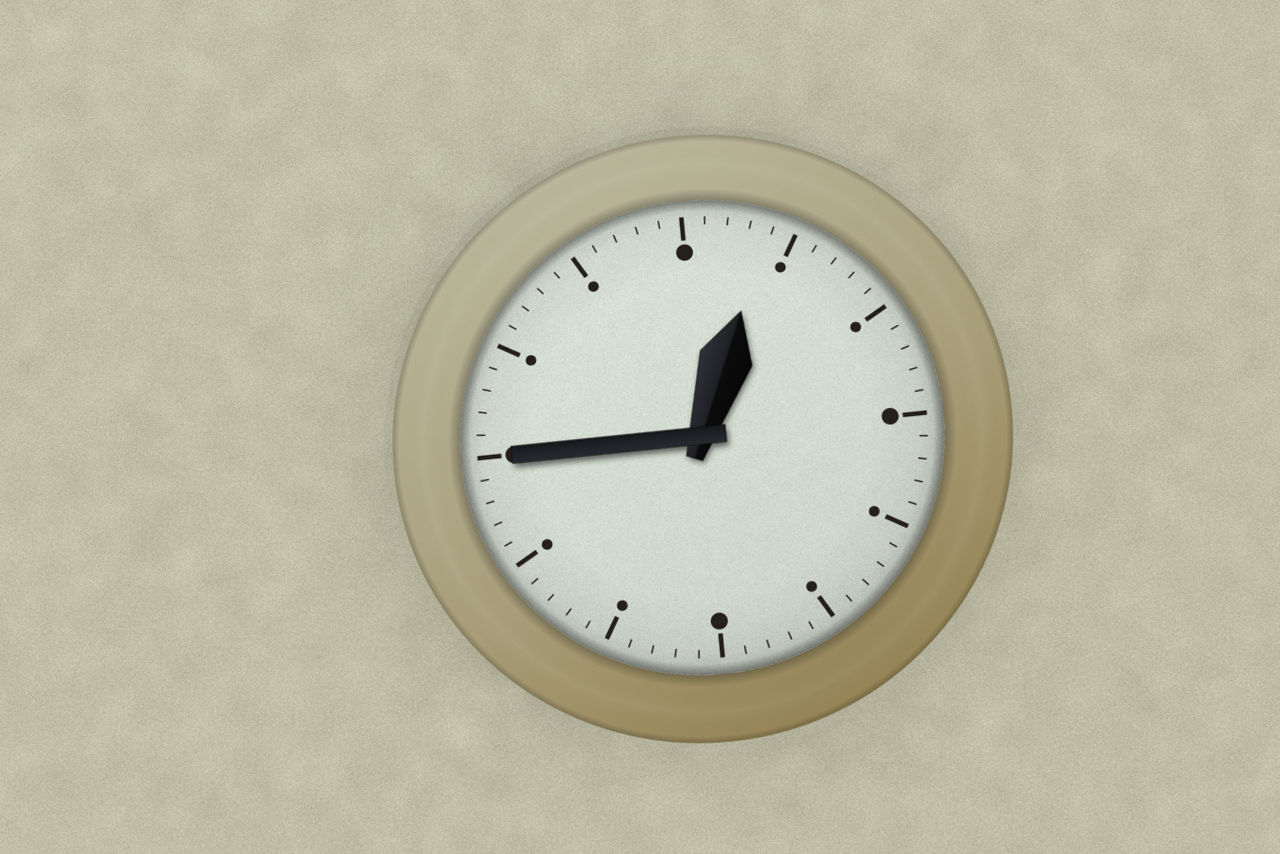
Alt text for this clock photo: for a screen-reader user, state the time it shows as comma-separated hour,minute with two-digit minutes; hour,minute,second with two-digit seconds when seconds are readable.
12,45
